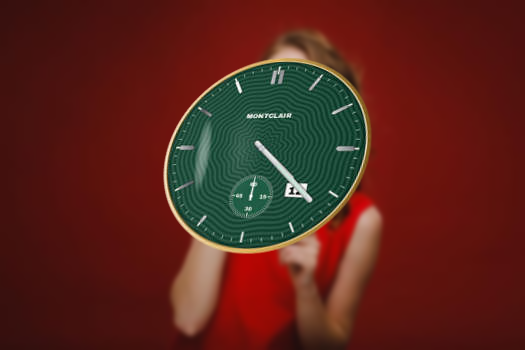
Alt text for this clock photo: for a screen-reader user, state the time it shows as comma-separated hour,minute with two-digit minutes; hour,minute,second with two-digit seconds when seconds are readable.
4,22
